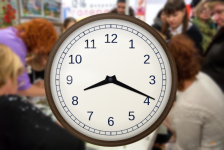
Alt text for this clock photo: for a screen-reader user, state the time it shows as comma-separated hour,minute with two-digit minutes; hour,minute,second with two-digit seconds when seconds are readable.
8,19
